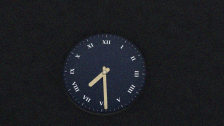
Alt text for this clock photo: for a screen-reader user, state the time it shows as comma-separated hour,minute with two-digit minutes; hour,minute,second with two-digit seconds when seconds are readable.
7,29
